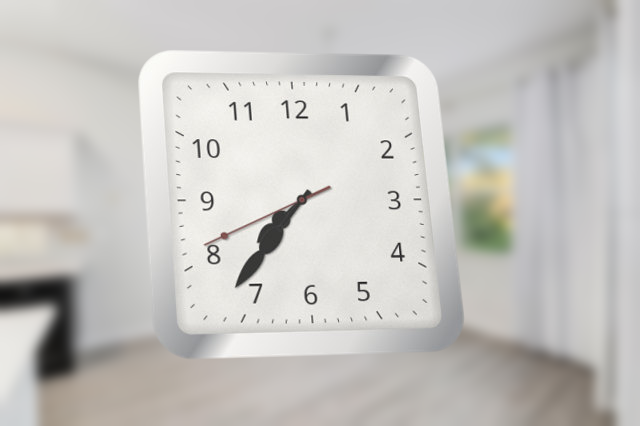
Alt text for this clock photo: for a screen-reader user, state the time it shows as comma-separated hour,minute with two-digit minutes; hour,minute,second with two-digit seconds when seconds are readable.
7,36,41
